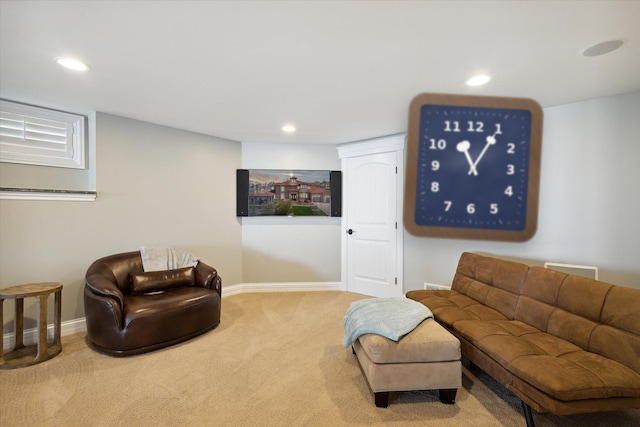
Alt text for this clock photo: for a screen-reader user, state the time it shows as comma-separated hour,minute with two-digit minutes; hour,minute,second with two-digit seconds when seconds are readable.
11,05
